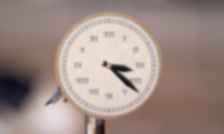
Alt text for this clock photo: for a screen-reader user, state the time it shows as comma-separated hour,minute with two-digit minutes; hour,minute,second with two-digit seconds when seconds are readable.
3,22
